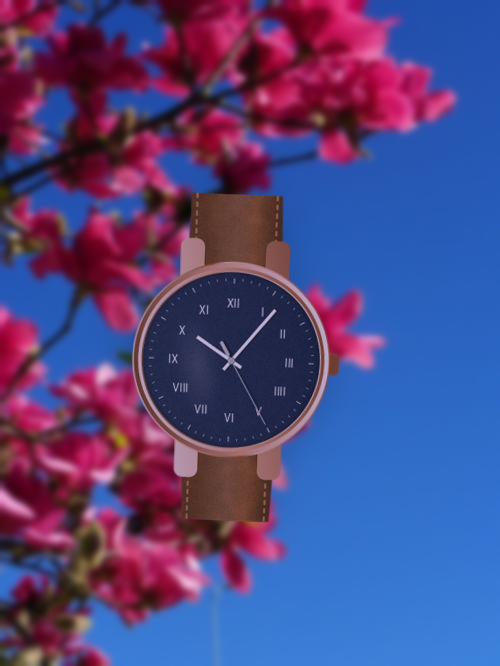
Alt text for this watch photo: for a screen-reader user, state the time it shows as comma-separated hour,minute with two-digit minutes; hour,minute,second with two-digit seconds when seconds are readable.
10,06,25
